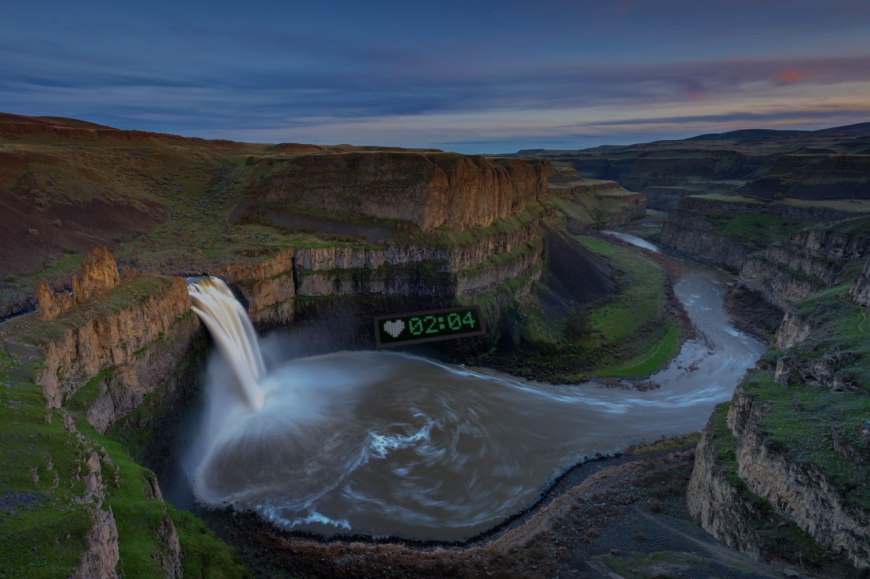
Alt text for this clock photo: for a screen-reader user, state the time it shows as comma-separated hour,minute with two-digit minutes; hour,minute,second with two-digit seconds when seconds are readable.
2,04
